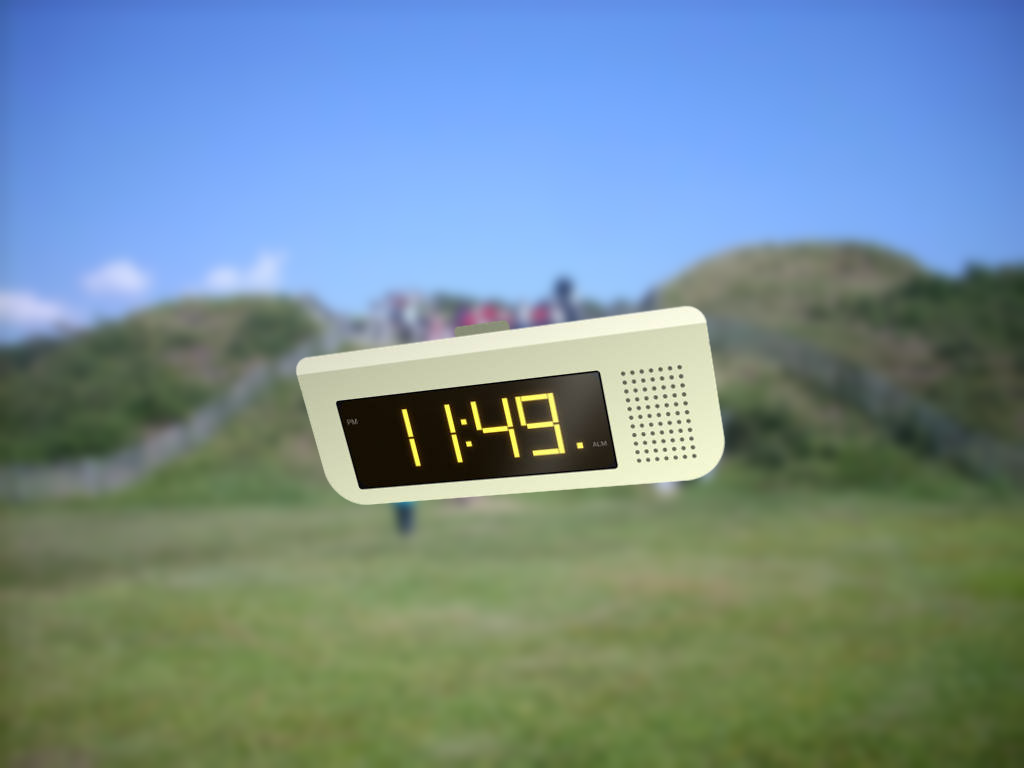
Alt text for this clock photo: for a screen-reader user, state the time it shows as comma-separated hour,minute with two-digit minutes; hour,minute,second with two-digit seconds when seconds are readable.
11,49
